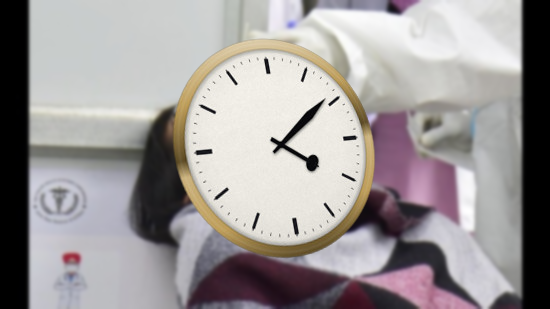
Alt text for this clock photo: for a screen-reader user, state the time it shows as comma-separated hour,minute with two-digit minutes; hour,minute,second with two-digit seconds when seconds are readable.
4,09
